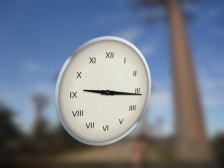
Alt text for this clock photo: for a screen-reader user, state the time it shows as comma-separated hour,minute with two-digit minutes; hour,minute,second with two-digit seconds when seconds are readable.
9,16
